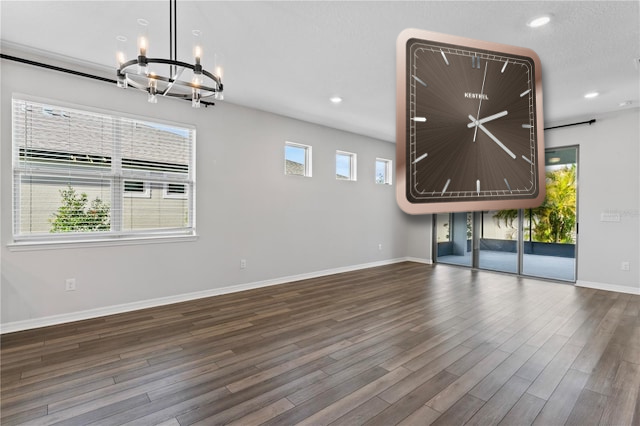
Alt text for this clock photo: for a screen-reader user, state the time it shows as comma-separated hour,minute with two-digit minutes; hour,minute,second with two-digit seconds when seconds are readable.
2,21,02
